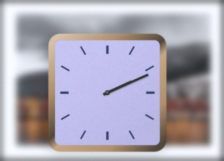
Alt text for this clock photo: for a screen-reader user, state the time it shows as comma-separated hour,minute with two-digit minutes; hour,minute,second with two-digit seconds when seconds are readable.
2,11
